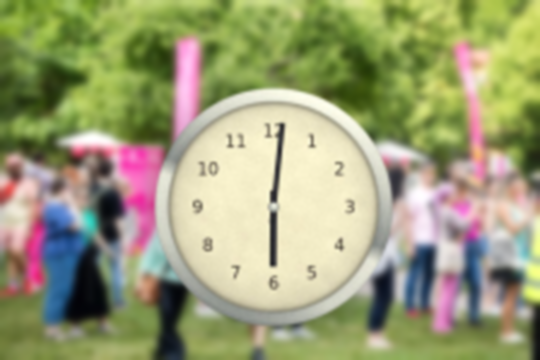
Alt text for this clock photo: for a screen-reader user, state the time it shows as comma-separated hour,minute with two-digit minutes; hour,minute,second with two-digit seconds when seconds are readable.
6,01
